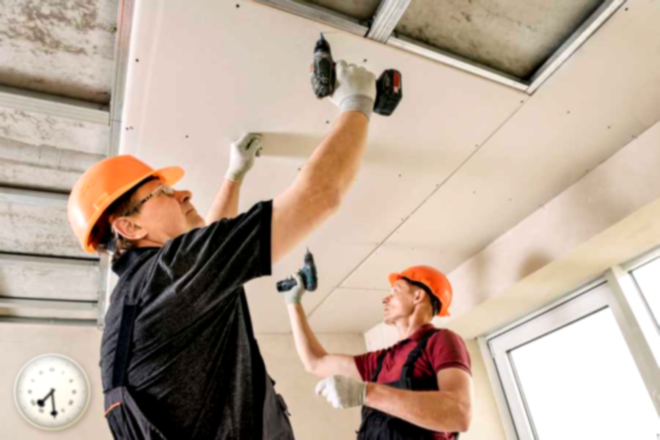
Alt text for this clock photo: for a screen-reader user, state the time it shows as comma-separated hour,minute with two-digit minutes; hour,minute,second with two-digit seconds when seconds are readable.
7,29
